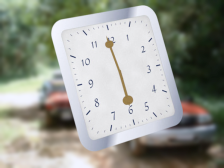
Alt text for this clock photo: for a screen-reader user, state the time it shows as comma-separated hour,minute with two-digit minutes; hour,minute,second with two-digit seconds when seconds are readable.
5,59
